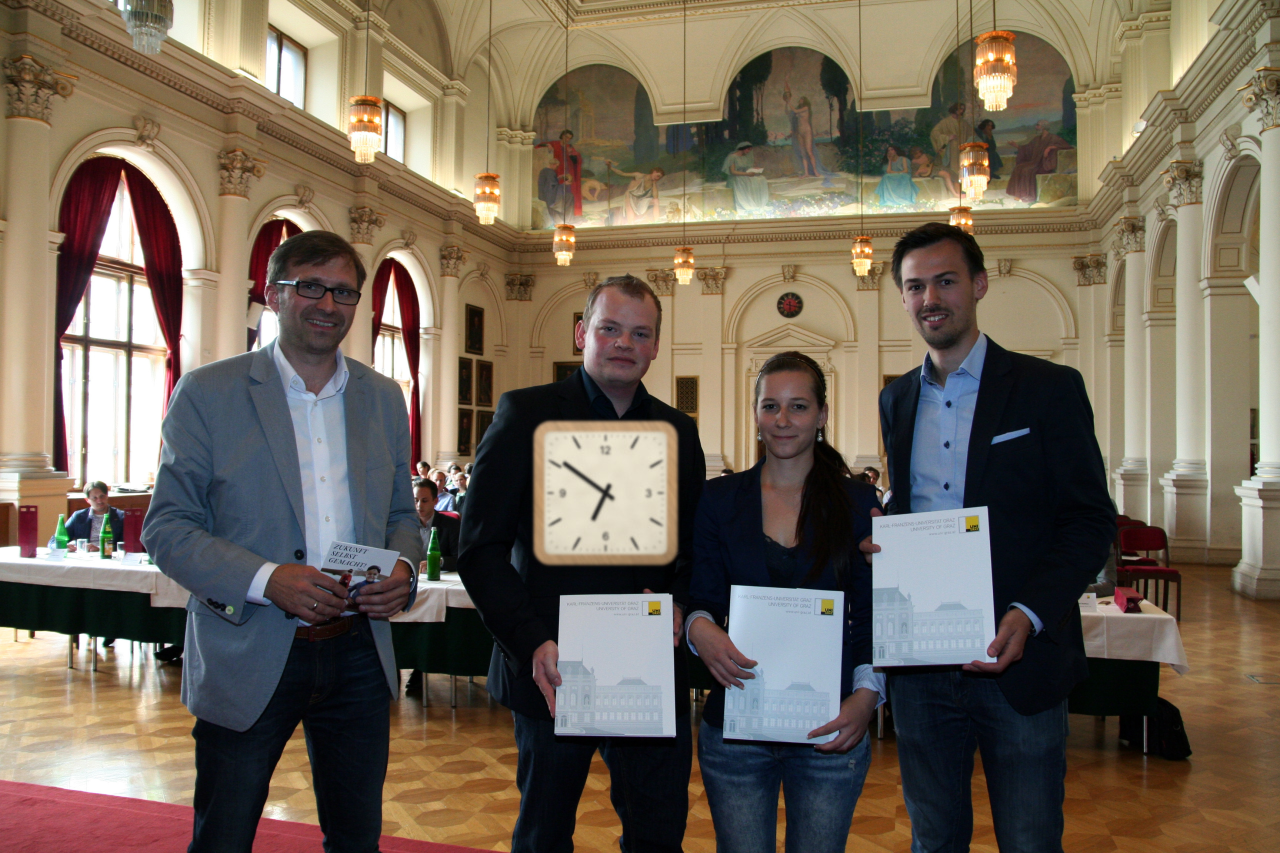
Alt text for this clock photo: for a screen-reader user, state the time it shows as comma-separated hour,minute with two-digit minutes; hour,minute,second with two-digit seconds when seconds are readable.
6,51
